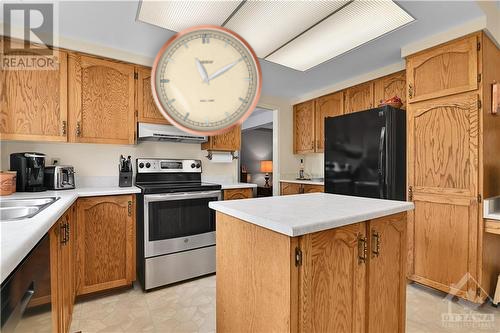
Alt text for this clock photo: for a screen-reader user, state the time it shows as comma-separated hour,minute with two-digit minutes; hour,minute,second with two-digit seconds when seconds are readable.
11,10
